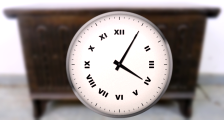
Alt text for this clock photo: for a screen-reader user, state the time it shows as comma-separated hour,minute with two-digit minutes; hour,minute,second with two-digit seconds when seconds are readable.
4,05
